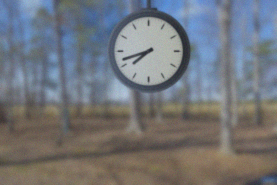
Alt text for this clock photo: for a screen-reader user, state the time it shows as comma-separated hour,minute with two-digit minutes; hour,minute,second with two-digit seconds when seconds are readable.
7,42
